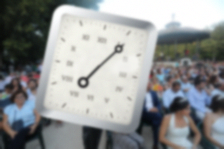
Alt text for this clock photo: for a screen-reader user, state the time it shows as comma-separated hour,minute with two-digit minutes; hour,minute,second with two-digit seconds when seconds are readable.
7,06
